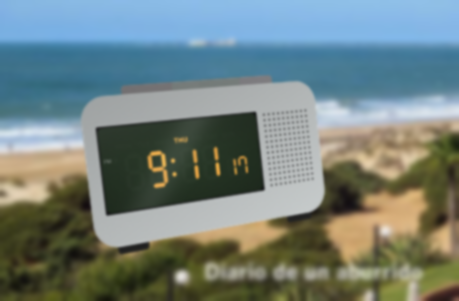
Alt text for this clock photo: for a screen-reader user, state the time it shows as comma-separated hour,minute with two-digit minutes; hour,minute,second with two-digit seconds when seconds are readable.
9,11,17
